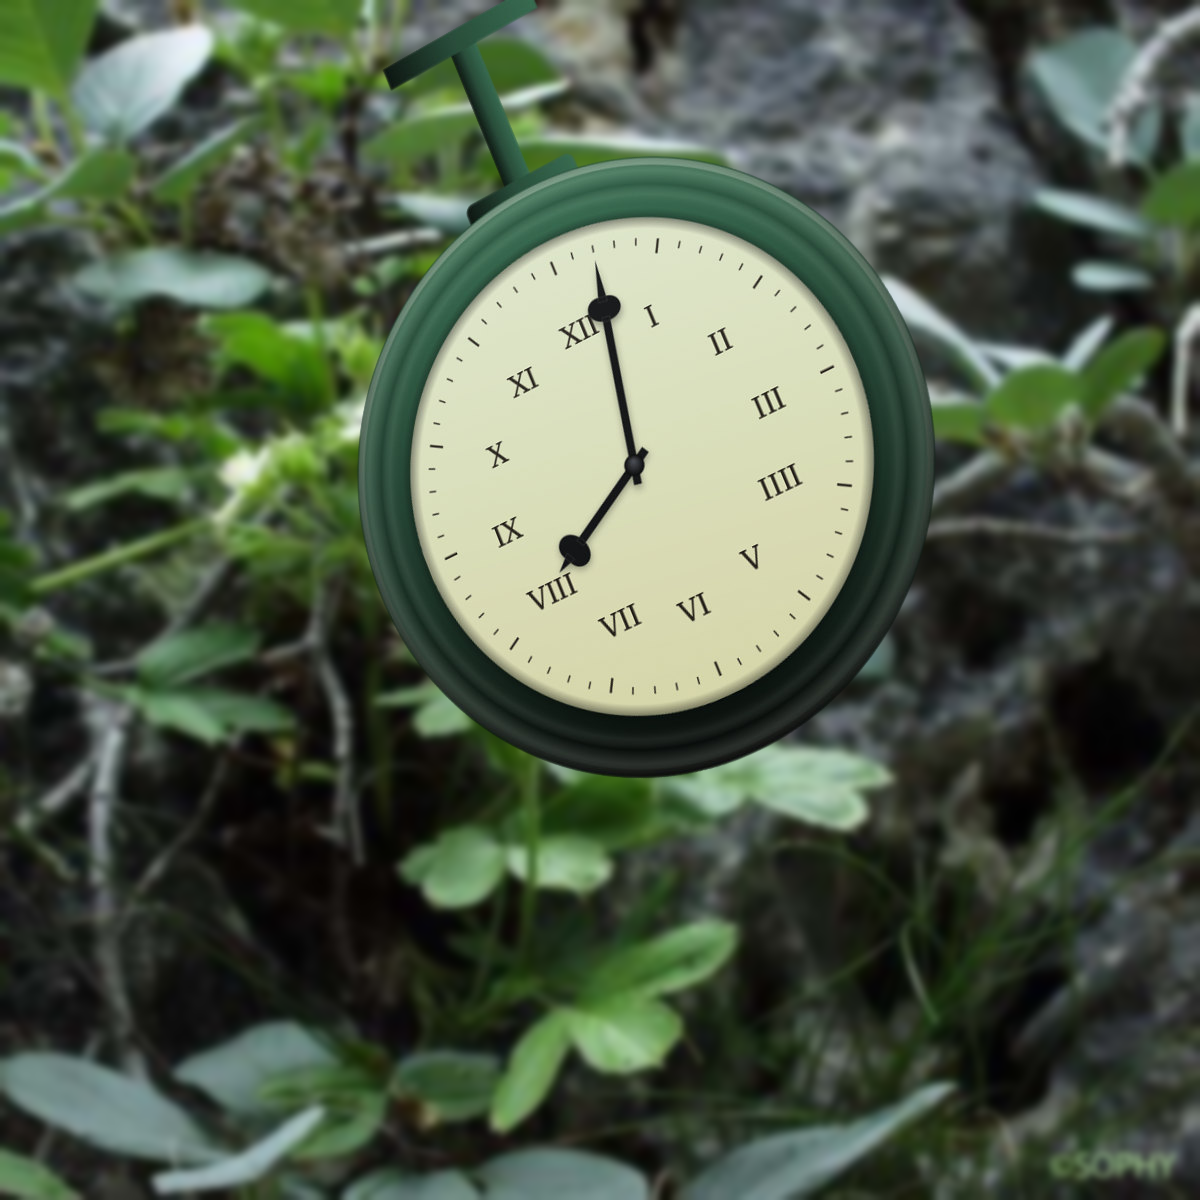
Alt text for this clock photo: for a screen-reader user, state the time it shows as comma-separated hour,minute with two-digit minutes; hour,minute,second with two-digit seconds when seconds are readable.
8,02
